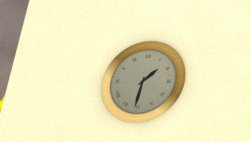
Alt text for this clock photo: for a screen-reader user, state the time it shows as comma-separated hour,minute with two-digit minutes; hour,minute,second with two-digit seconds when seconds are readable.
1,31
